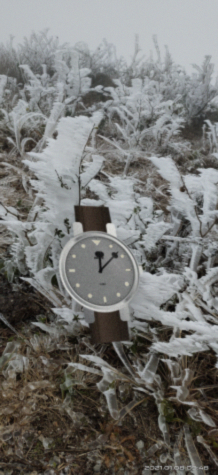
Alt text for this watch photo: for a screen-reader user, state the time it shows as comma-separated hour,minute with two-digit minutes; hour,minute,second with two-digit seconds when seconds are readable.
12,08
